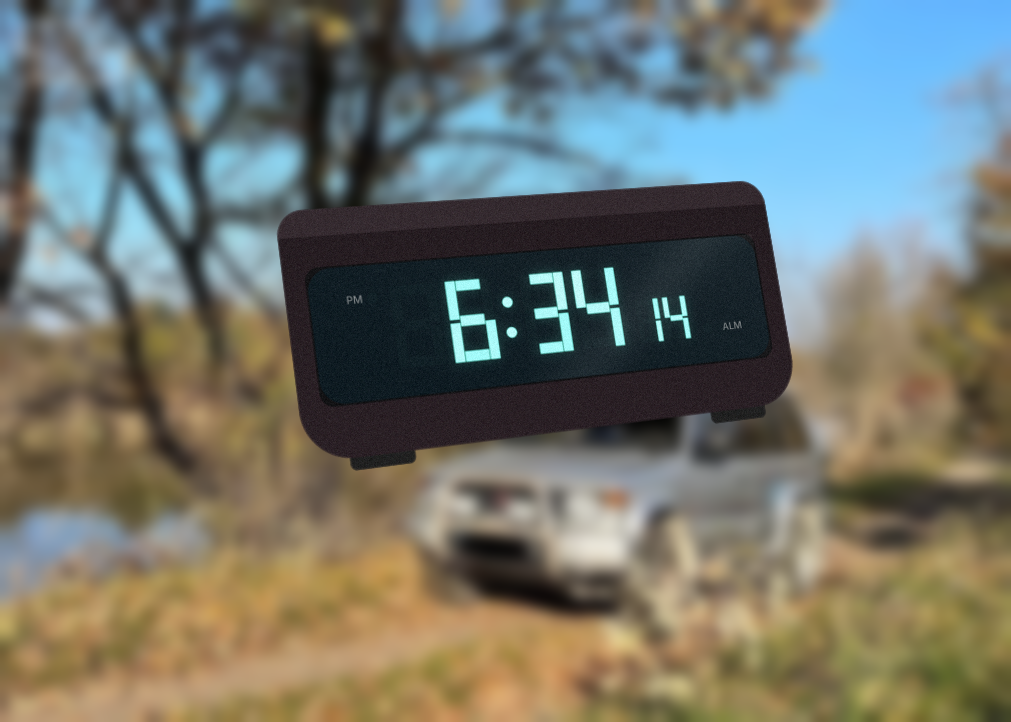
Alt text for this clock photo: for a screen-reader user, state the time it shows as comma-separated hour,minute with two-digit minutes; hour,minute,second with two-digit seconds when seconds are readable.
6,34,14
